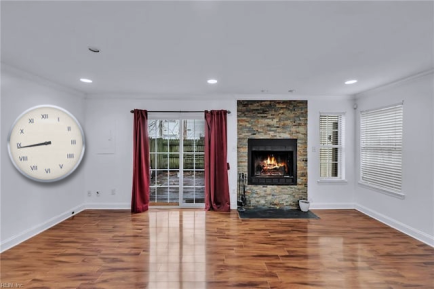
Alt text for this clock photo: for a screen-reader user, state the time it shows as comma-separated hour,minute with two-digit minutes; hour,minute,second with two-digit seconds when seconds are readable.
8,44
